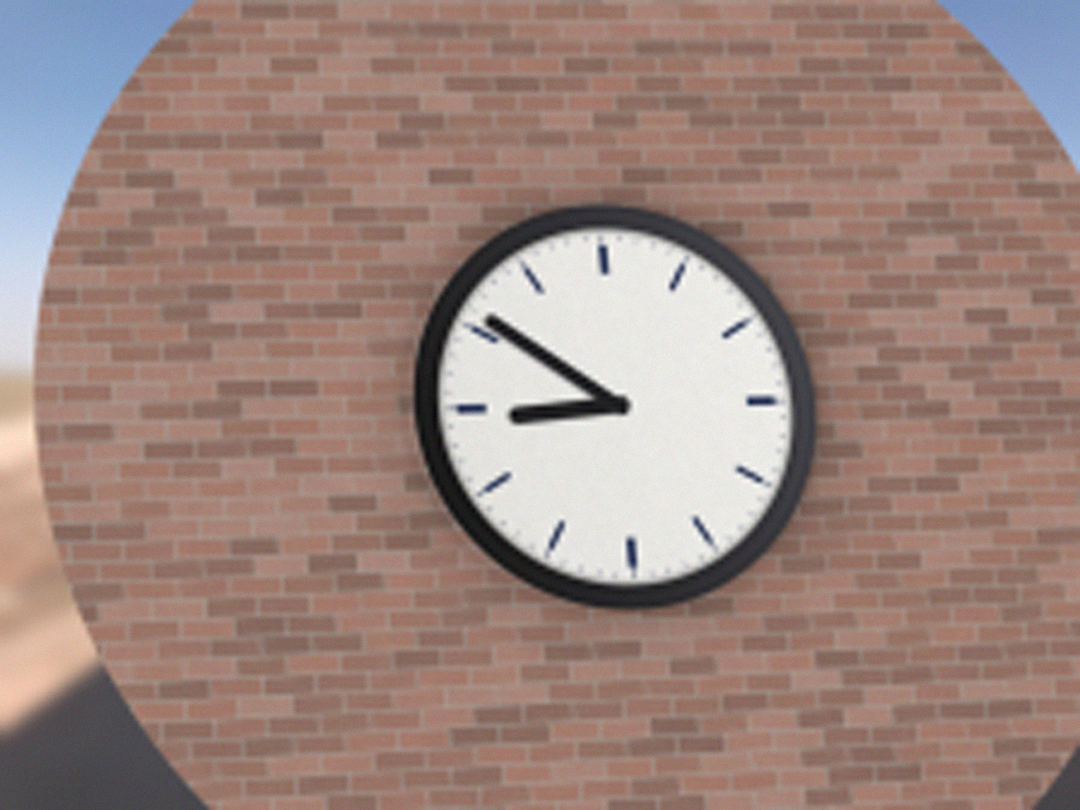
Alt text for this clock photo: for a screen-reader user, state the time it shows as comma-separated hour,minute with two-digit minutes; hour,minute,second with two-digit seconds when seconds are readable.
8,51
